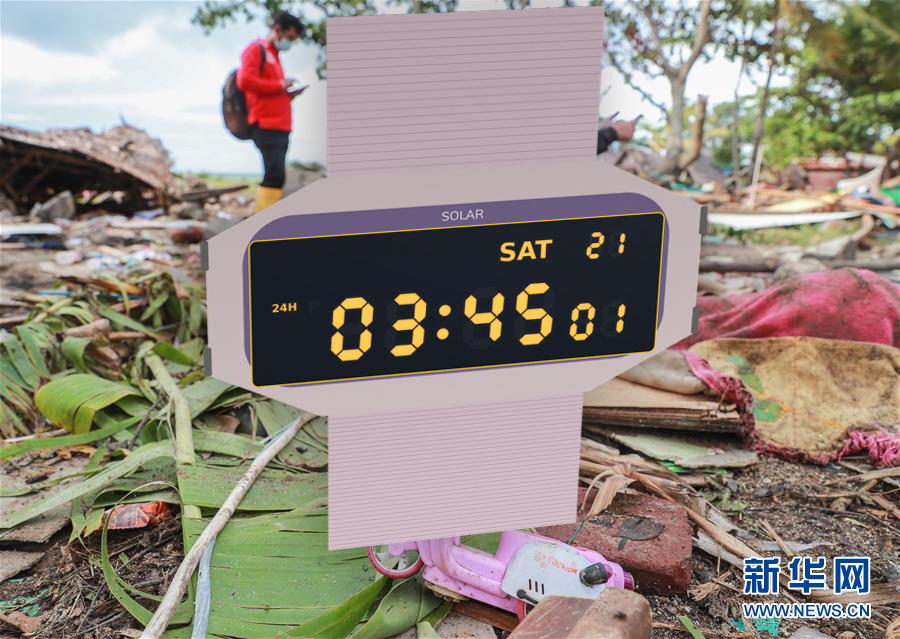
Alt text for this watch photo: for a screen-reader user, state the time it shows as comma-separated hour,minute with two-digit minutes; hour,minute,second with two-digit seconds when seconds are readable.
3,45,01
